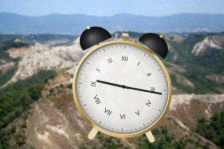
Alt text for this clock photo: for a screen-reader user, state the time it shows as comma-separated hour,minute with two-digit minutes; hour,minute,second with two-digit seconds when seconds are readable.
9,16
